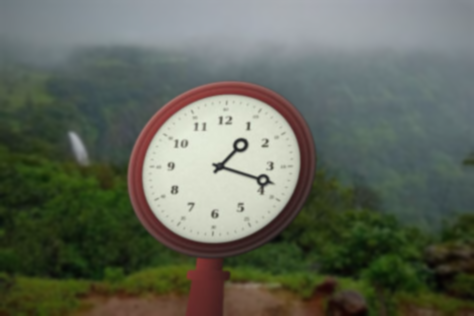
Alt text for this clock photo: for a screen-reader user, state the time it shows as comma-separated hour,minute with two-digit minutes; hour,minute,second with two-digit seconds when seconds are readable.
1,18
